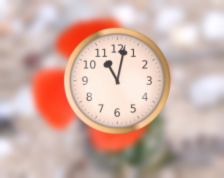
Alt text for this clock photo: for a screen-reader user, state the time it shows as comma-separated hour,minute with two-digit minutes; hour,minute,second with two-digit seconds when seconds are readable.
11,02
